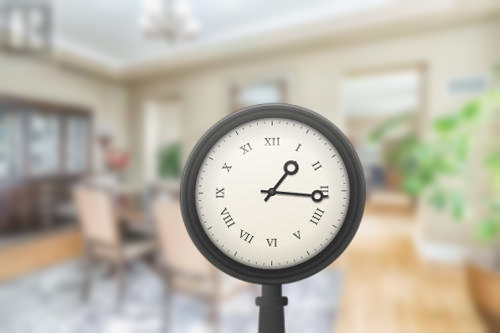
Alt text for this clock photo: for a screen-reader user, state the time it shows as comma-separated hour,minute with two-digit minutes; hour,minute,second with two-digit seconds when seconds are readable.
1,16
